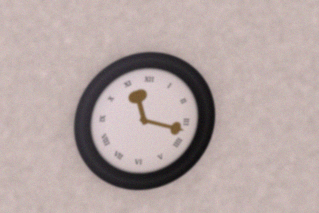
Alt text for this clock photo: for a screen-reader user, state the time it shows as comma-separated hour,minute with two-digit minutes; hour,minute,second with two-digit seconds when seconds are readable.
11,17
